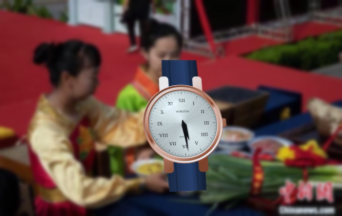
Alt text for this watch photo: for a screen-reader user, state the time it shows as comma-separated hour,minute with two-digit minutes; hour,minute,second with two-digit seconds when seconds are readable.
5,29
